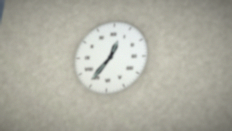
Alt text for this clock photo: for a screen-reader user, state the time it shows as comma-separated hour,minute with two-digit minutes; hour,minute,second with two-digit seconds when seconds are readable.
12,36
